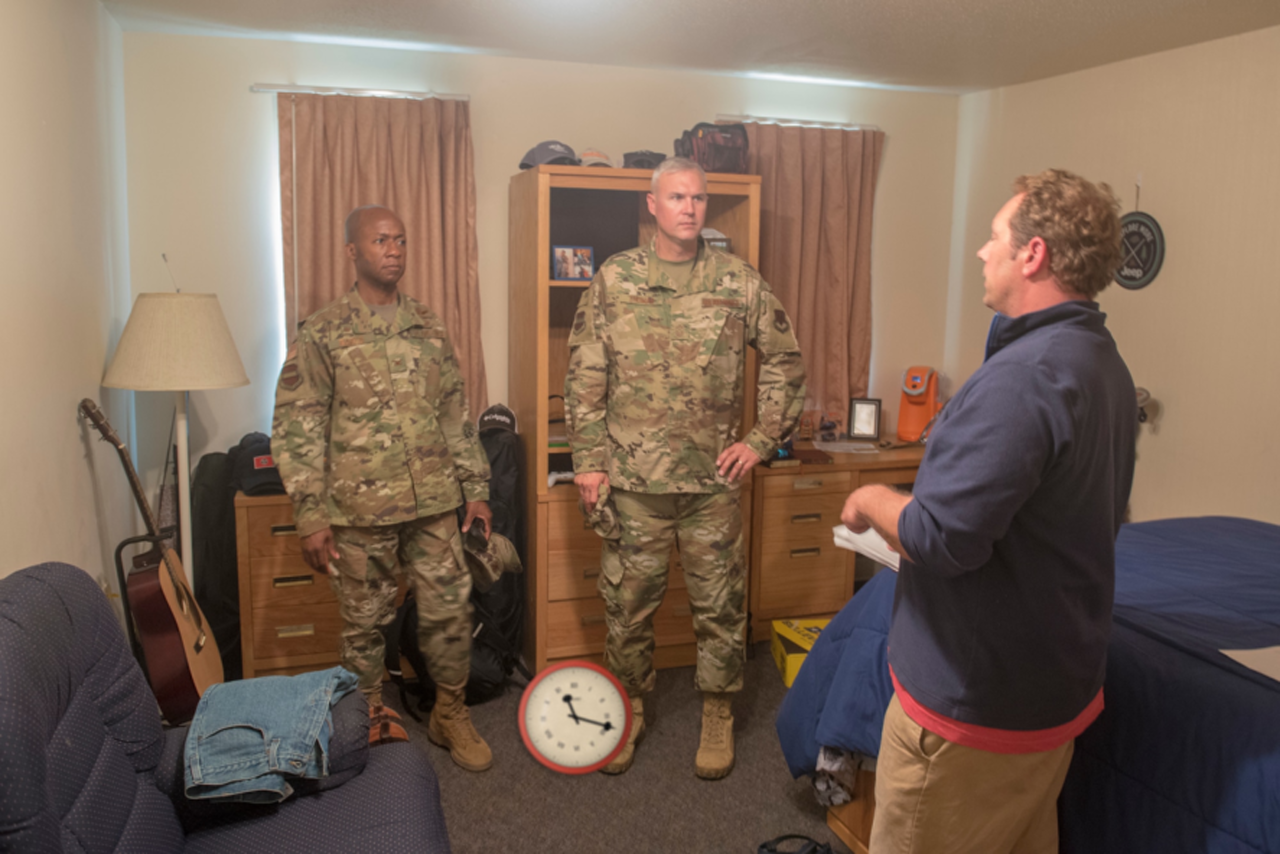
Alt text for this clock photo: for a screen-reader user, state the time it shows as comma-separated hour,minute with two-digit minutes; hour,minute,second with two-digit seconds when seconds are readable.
11,18
